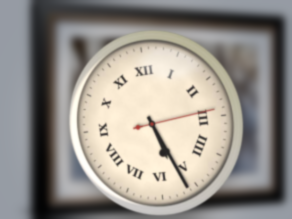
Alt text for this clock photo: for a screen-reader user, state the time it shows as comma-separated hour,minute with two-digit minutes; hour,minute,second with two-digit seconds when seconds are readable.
5,26,14
